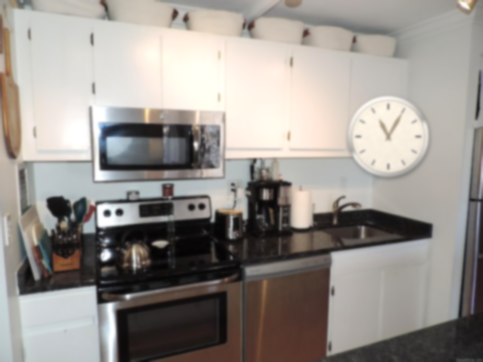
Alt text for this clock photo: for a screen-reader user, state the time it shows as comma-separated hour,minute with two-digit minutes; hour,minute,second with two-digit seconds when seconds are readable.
11,05
